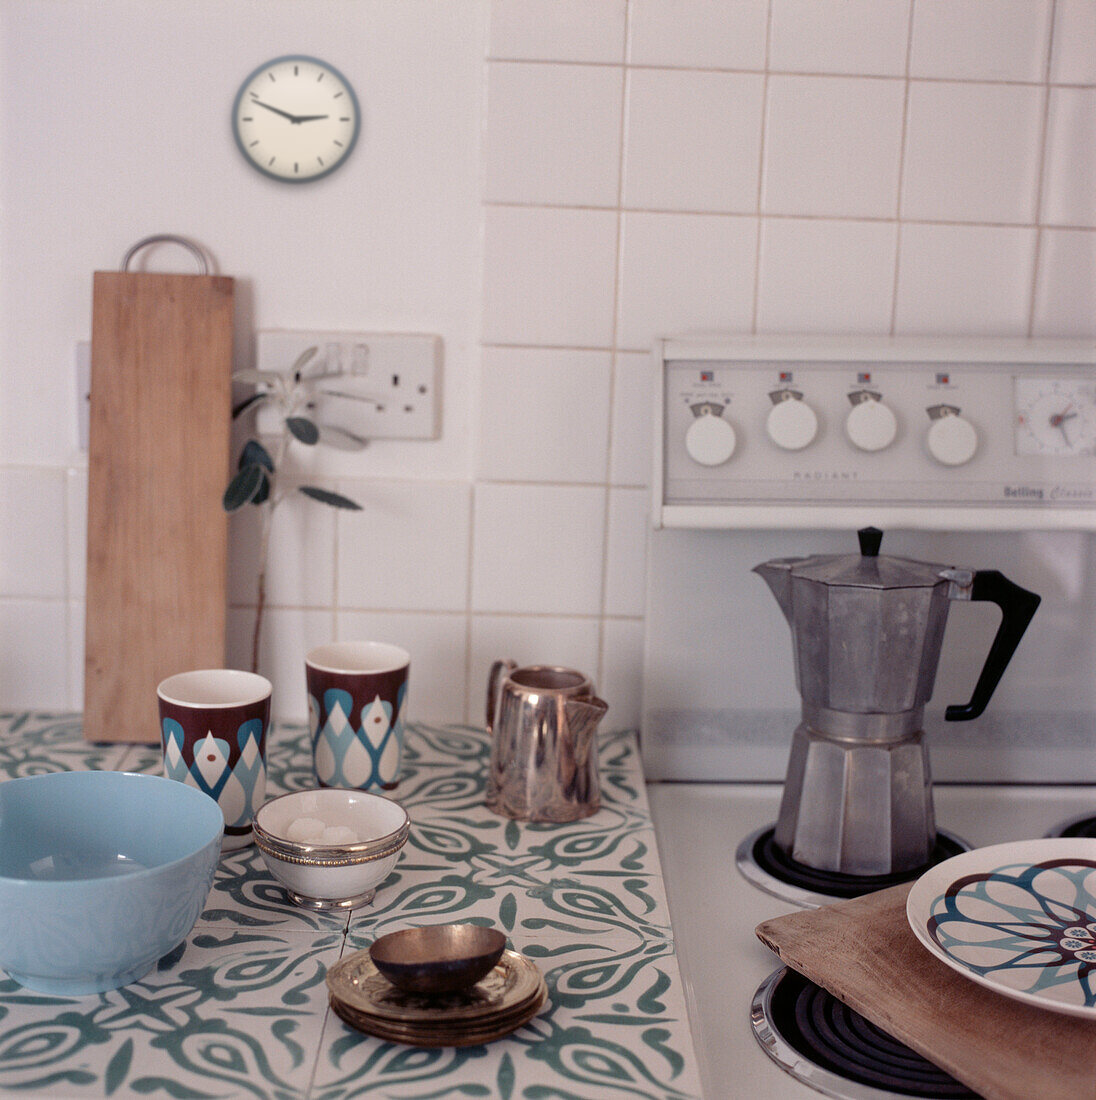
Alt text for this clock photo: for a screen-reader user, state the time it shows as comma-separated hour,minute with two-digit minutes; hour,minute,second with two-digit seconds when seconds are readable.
2,49
